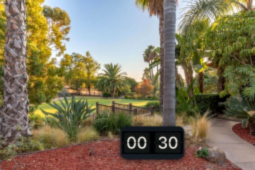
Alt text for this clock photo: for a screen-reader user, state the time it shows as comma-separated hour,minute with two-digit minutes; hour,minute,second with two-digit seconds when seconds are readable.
0,30
